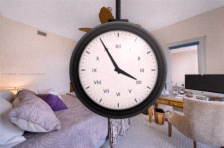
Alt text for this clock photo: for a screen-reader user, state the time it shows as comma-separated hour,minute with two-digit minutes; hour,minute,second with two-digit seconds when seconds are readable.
3,55
